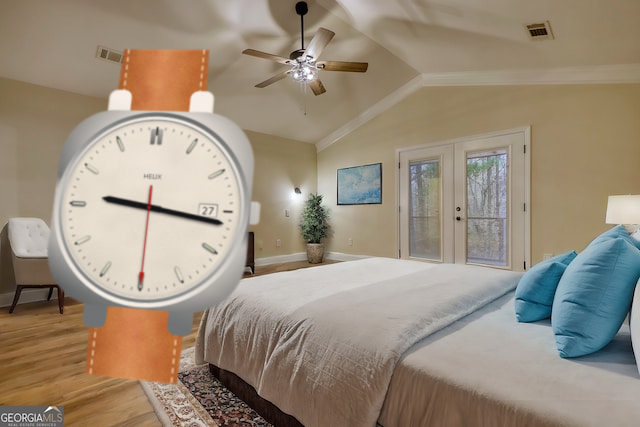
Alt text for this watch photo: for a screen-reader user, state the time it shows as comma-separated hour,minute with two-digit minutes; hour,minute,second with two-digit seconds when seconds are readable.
9,16,30
